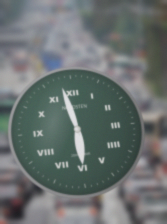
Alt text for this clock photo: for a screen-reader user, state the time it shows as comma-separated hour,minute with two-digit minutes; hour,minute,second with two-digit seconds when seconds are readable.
5,58
